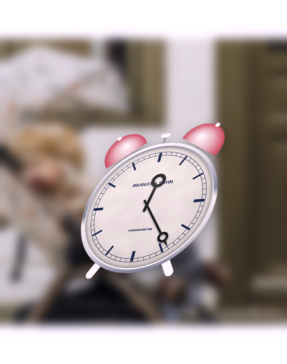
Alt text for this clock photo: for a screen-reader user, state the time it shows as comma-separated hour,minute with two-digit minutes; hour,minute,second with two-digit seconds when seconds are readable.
12,24
